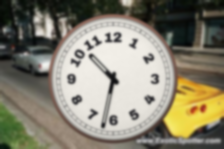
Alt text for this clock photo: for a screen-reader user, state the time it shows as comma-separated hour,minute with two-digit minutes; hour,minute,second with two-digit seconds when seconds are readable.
10,32
